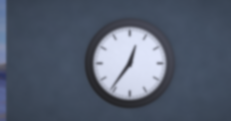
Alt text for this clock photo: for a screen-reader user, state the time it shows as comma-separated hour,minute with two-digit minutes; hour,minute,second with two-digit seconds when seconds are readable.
12,36
